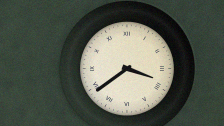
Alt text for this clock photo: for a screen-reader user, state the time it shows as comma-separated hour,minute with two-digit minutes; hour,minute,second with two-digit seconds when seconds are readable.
3,39
